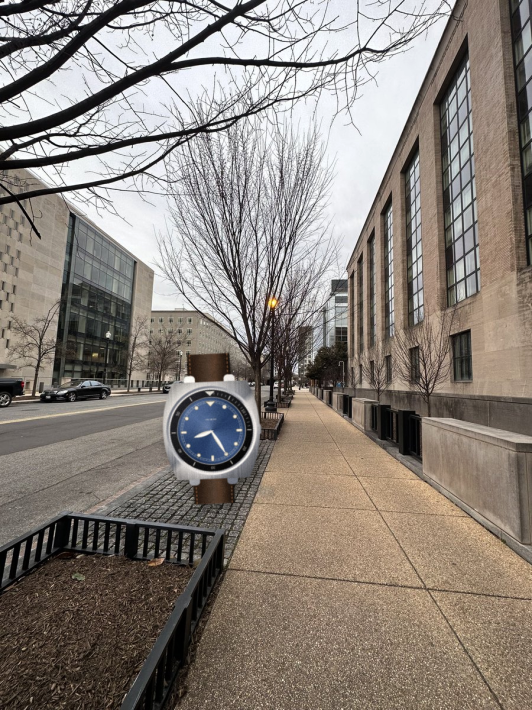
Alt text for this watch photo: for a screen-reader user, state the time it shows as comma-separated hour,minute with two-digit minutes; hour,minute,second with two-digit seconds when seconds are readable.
8,25
